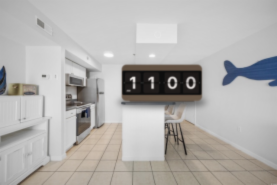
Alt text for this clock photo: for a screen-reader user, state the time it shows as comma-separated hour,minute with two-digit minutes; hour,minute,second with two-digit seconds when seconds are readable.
11,00
